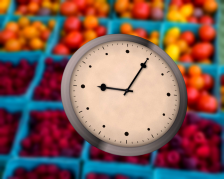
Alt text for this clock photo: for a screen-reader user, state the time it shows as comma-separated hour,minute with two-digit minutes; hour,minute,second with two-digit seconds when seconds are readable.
9,05
